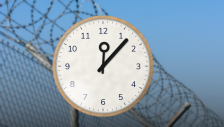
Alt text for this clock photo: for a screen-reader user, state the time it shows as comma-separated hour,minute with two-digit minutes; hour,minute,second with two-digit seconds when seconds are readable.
12,07
